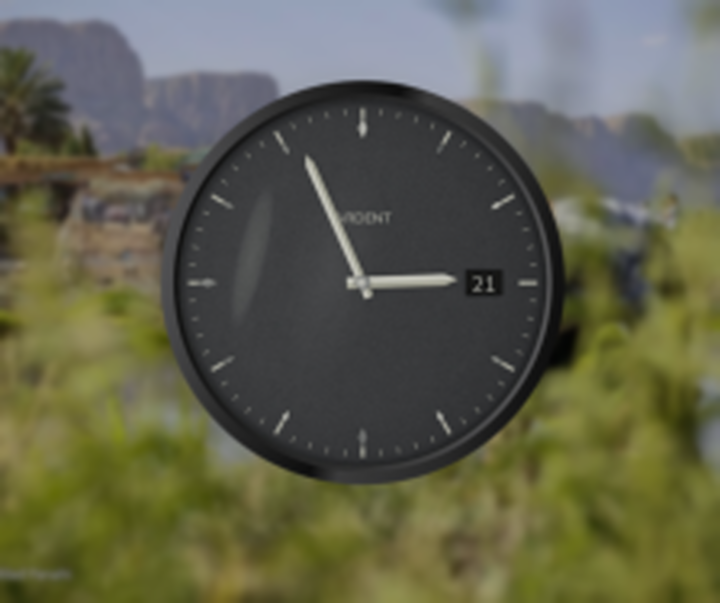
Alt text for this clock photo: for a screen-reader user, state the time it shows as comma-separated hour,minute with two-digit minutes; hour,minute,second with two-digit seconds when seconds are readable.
2,56
